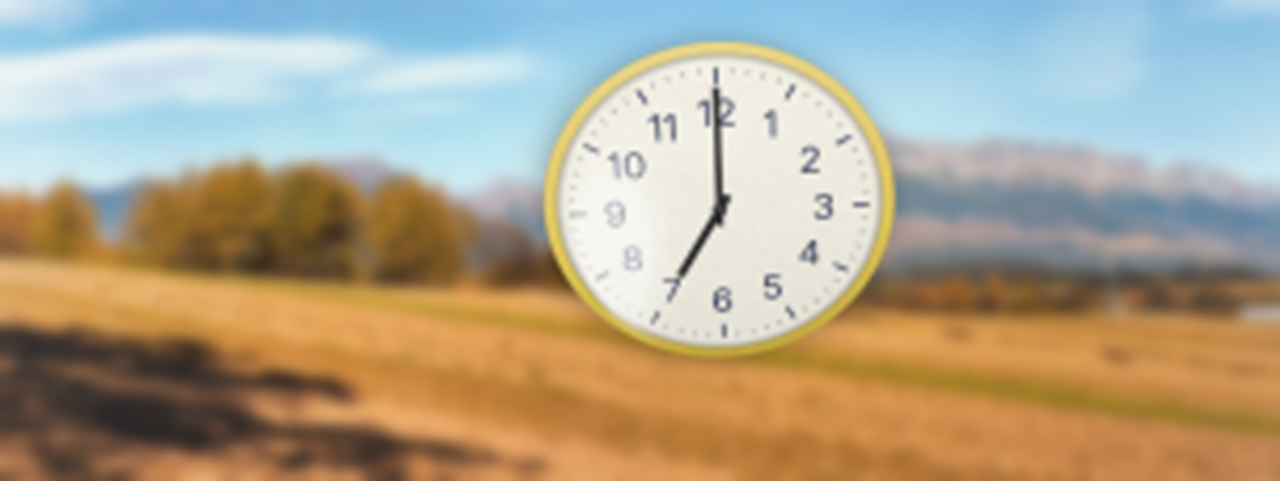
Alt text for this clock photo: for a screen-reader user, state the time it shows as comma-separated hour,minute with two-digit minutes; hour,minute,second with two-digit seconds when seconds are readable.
7,00
